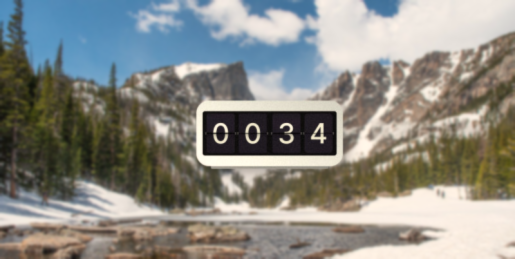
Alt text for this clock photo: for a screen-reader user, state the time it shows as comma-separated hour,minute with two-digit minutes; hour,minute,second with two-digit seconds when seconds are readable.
0,34
